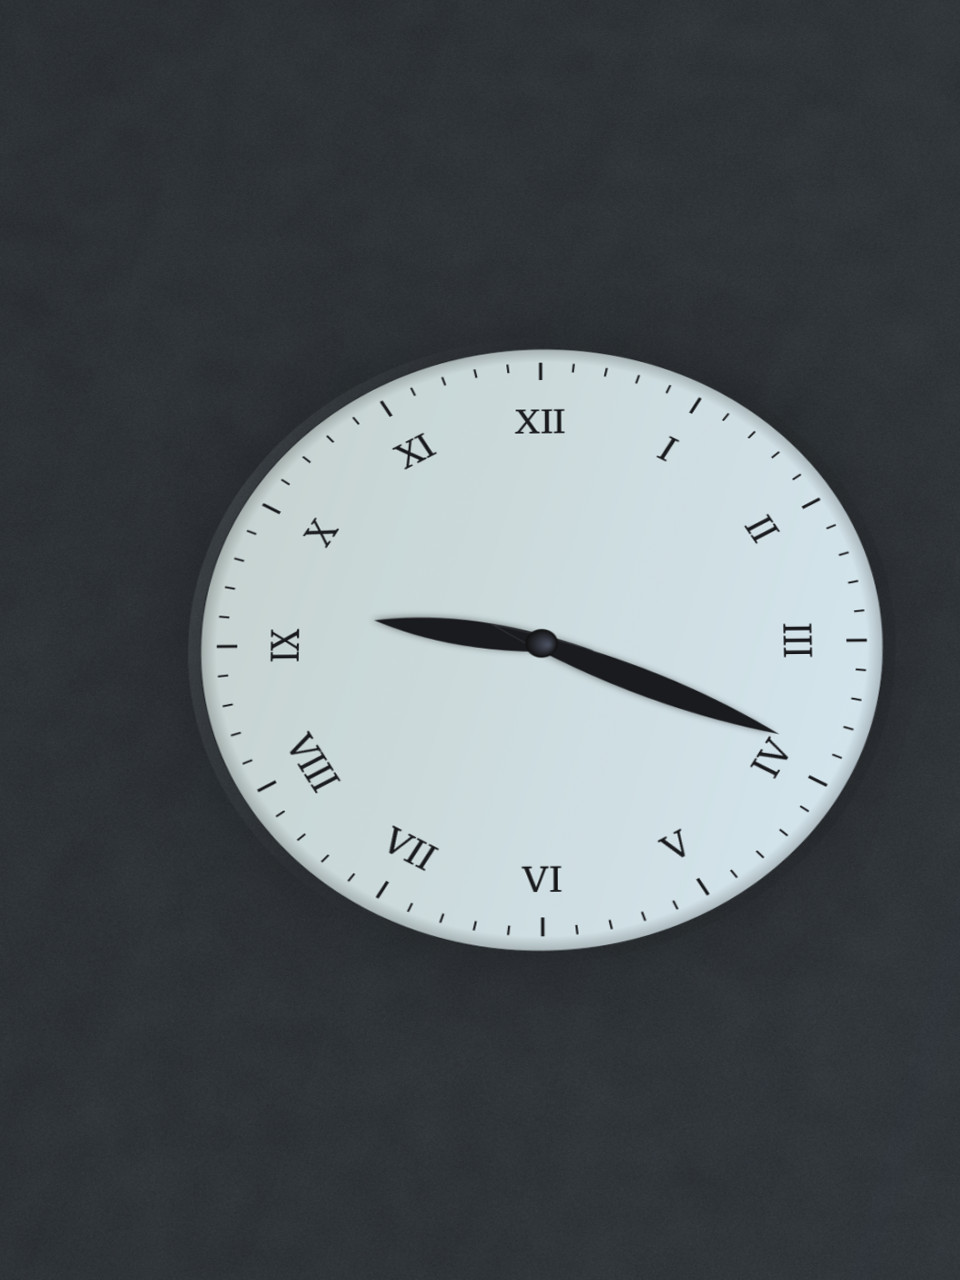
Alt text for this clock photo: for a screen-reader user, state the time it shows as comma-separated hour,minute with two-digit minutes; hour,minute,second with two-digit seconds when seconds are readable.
9,19
